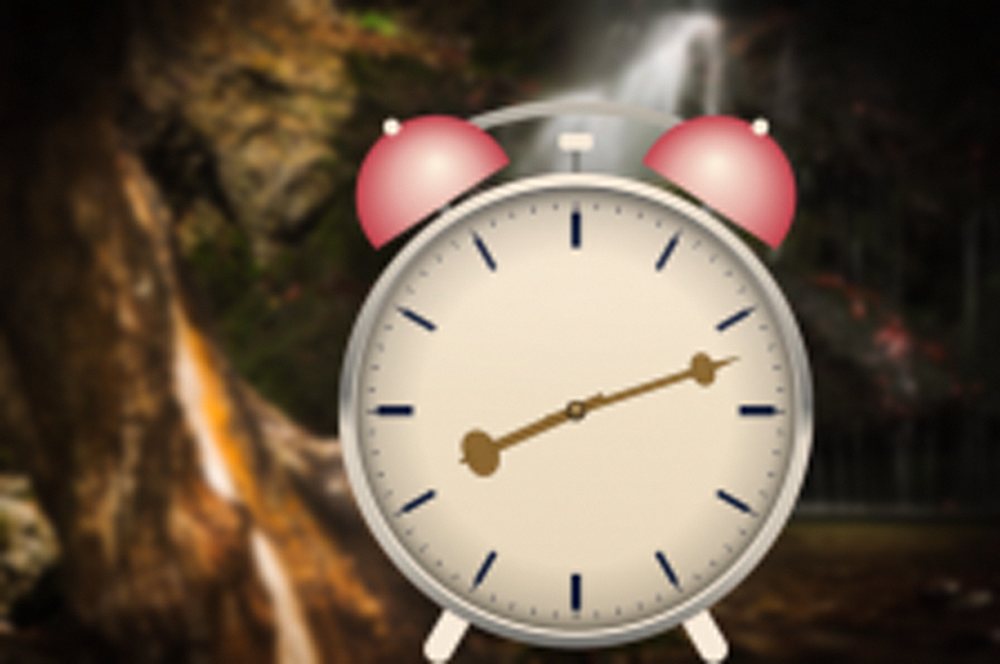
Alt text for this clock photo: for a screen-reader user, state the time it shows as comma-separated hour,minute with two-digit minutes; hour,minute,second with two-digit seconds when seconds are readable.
8,12
